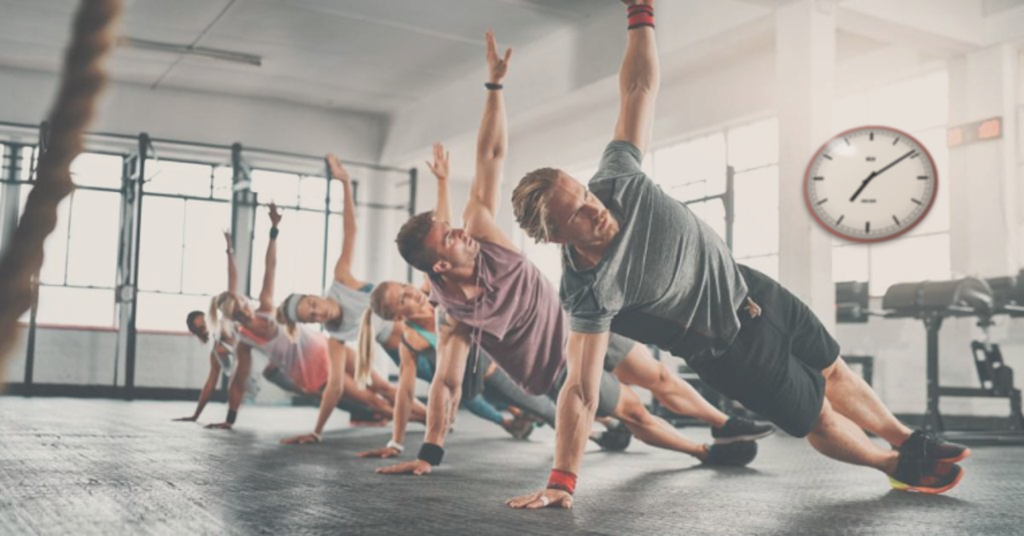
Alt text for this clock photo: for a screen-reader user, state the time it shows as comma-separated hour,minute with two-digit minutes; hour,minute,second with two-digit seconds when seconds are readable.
7,09
